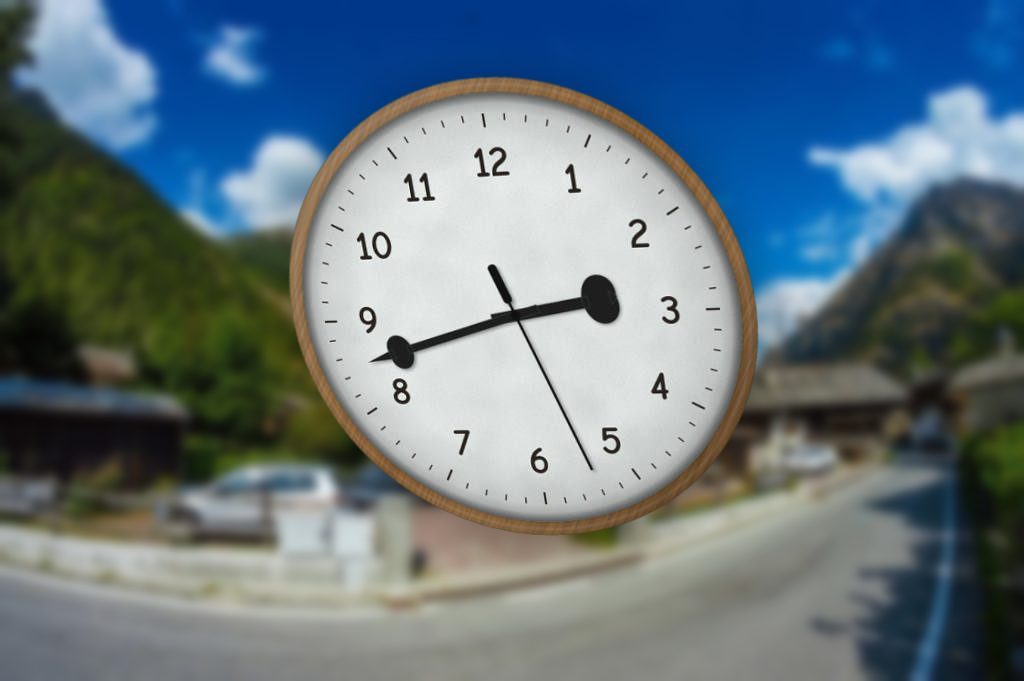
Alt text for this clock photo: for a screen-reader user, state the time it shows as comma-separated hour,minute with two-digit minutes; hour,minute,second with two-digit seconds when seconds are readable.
2,42,27
